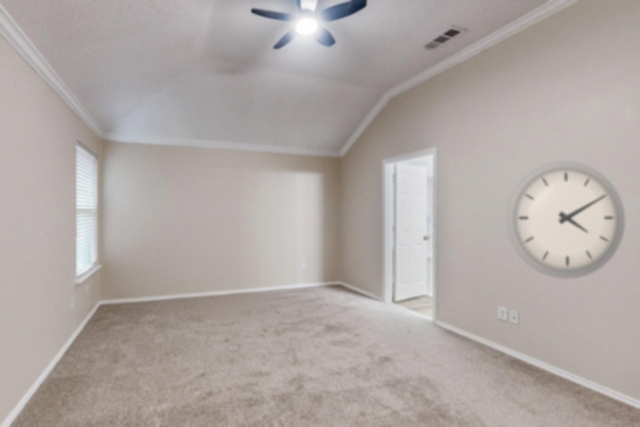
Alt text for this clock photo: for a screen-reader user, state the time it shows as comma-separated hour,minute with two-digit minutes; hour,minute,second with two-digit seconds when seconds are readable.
4,10
